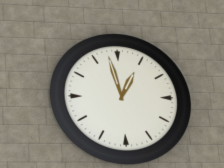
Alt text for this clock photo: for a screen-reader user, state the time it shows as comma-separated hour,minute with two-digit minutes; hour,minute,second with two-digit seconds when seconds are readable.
12,58
